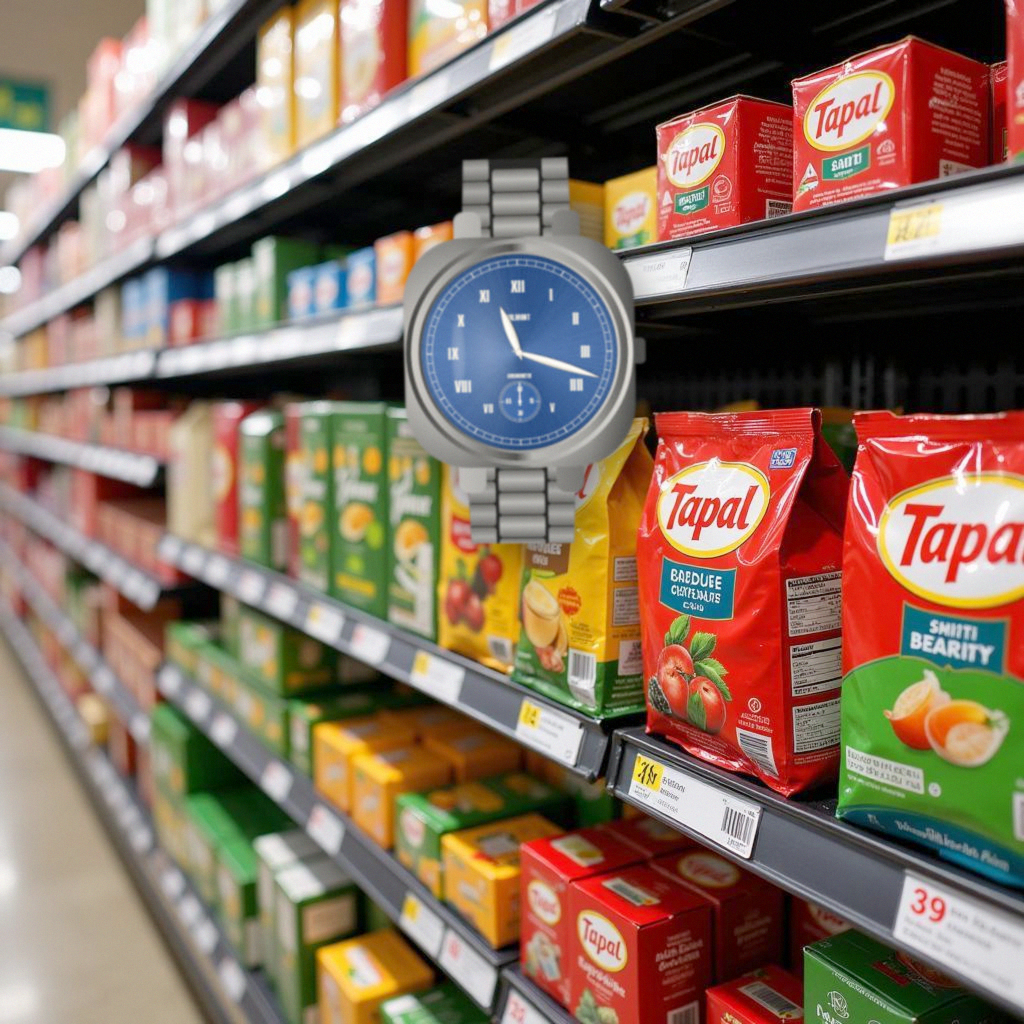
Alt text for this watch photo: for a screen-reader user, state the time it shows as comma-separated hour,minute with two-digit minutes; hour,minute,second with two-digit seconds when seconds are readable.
11,18
